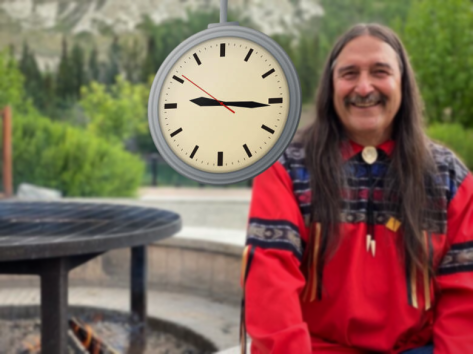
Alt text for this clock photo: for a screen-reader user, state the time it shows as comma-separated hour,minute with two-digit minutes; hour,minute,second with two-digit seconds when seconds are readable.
9,15,51
